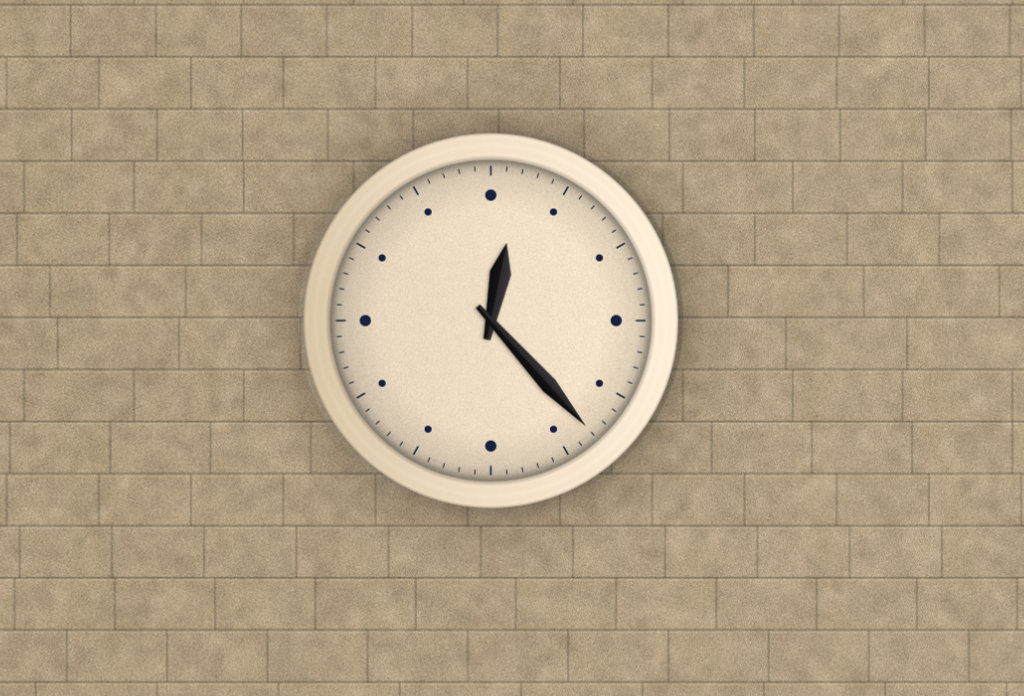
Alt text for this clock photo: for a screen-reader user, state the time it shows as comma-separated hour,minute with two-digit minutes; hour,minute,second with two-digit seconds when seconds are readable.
12,23
